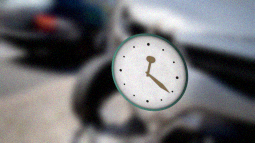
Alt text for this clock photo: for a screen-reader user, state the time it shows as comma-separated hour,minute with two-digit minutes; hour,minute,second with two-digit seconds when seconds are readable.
12,21
